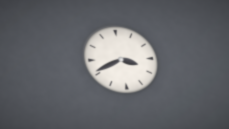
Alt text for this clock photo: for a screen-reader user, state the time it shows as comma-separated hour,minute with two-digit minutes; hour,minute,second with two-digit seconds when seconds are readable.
3,41
